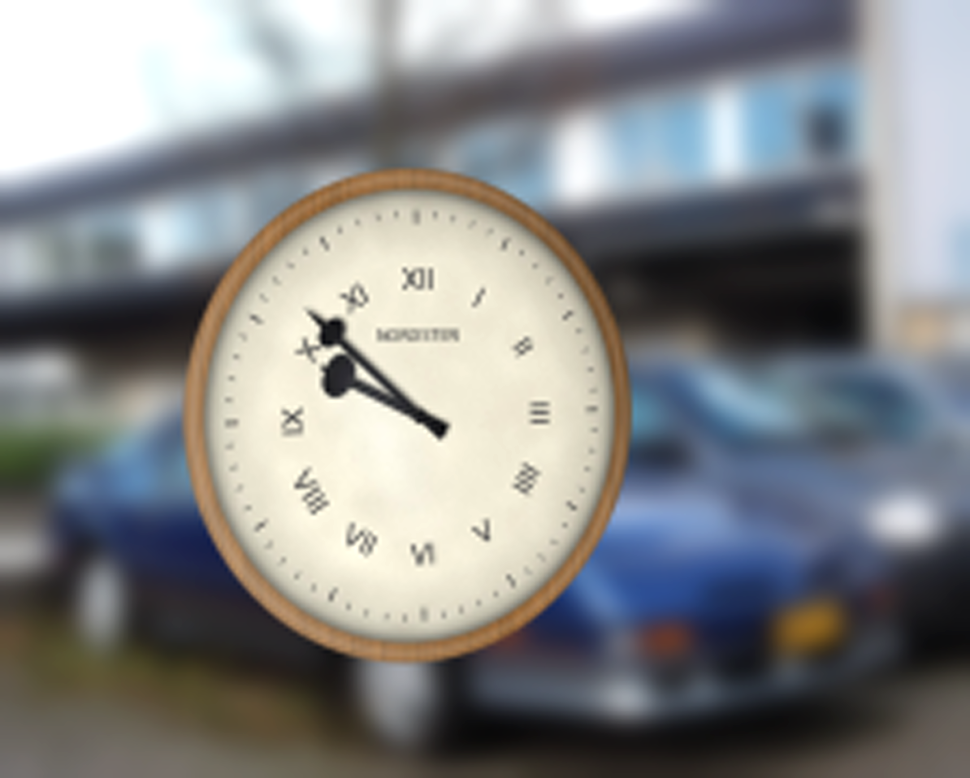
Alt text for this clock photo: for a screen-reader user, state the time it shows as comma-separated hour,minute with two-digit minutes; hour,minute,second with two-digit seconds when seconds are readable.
9,52
